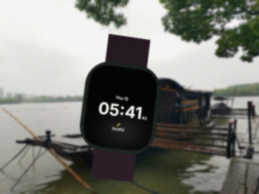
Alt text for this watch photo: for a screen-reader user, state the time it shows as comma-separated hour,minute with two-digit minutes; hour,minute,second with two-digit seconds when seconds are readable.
5,41
